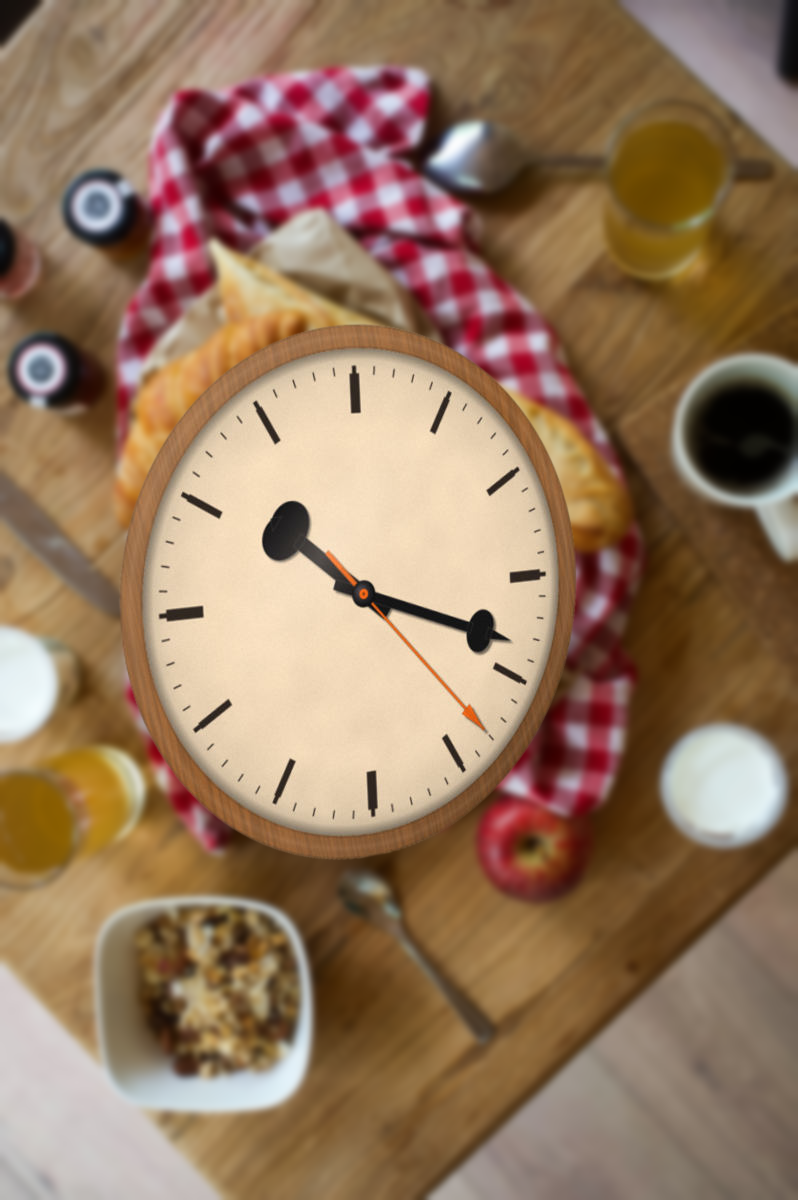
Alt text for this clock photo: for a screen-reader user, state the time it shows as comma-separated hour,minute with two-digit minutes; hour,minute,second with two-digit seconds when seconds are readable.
10,18,23
